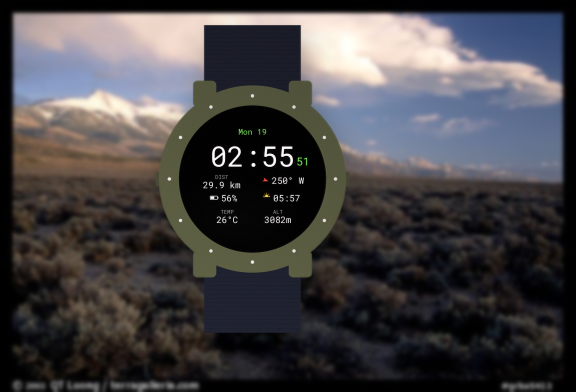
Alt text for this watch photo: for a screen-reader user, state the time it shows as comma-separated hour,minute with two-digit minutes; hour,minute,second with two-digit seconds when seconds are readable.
2,55,51
